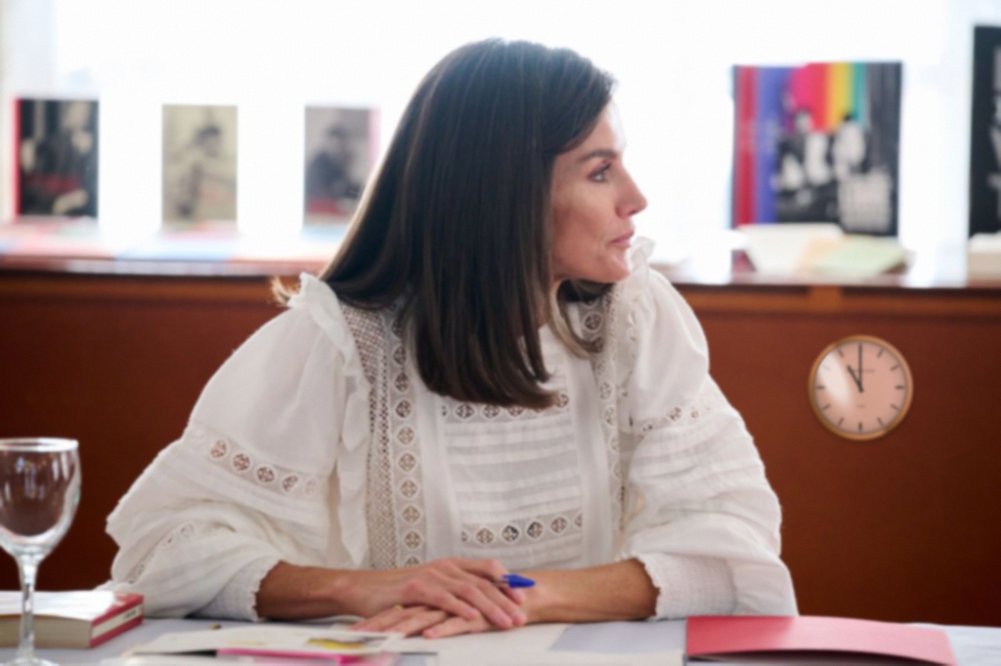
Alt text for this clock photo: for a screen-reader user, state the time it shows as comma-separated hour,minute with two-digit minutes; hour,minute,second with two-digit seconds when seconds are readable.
11,00
